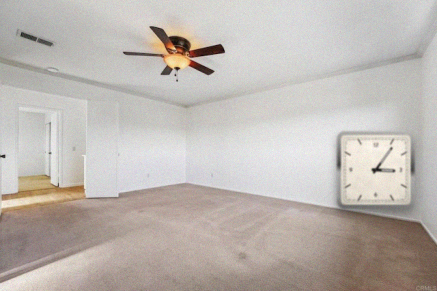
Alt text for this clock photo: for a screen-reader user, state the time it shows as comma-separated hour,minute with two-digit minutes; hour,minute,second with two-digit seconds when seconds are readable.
3,06
